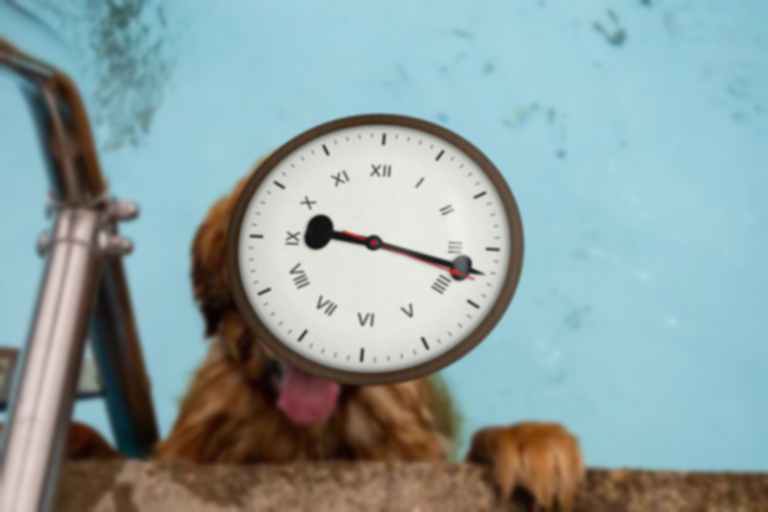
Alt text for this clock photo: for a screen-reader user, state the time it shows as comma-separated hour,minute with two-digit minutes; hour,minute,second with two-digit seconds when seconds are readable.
9,17,18
